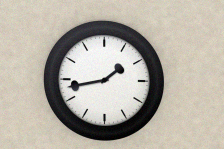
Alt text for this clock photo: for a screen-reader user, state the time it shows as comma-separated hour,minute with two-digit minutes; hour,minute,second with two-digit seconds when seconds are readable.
1,43
